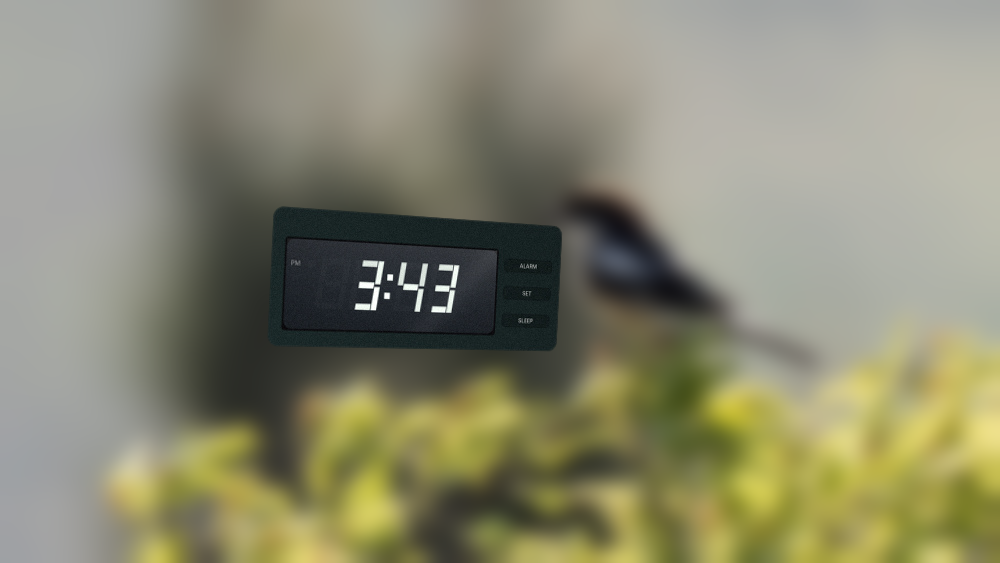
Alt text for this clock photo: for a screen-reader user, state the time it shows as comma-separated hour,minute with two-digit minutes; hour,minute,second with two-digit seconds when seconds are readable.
3,43
